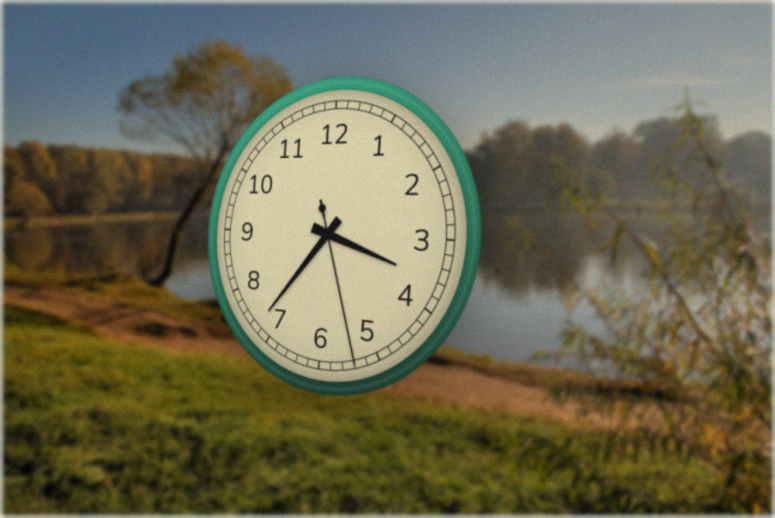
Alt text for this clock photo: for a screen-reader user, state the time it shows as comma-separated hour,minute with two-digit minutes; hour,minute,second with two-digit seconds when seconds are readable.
3,36,27
